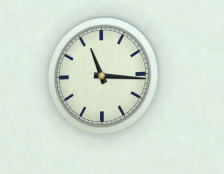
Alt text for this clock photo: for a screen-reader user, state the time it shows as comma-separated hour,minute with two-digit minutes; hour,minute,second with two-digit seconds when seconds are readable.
11,16
